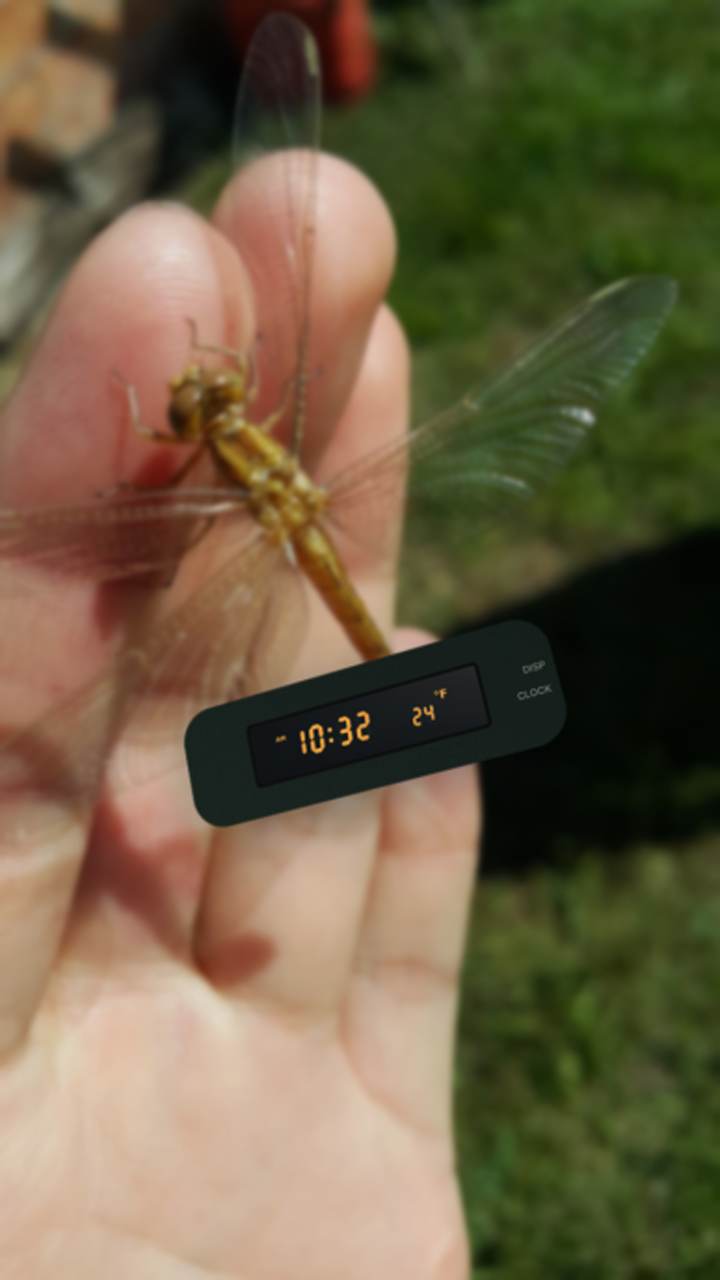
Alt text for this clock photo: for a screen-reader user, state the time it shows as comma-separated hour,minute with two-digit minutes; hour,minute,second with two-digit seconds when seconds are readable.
10,32
